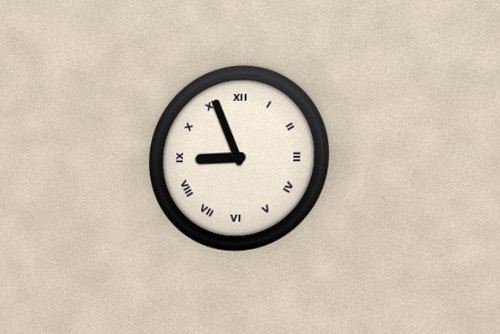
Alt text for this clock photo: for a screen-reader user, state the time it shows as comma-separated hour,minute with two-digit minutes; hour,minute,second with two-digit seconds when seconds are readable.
8,56
